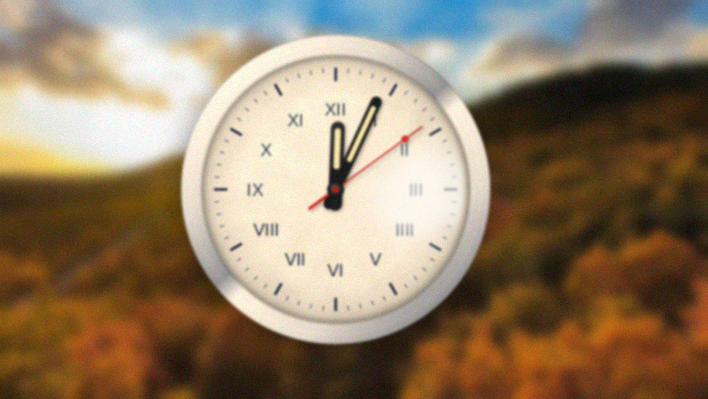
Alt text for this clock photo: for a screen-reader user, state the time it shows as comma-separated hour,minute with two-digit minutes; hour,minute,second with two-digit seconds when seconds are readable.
12,04,09
